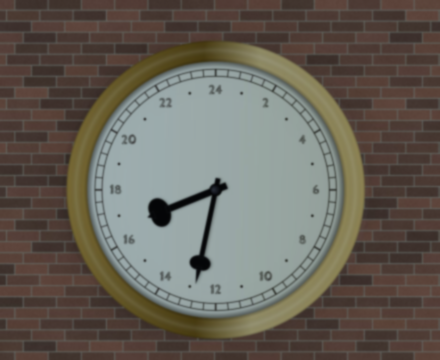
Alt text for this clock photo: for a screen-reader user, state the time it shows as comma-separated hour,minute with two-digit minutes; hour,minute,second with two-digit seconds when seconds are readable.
16,32
